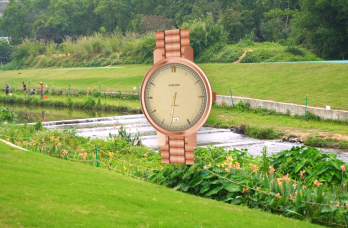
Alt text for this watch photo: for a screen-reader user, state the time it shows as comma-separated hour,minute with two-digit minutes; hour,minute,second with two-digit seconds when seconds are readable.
6,32
